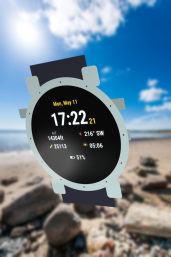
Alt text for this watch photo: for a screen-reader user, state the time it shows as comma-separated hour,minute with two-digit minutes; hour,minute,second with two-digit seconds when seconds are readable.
17,22
